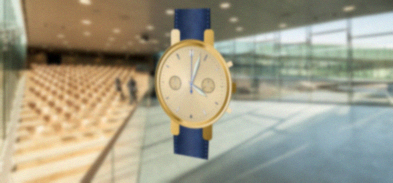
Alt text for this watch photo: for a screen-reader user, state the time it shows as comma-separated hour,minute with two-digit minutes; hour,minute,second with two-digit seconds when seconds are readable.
4,03
